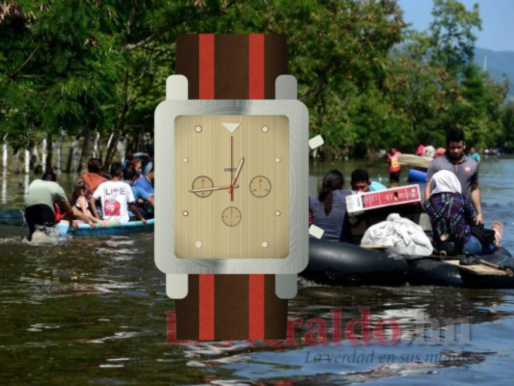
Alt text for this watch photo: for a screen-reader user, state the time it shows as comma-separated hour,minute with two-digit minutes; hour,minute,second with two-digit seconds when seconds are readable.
12,44
